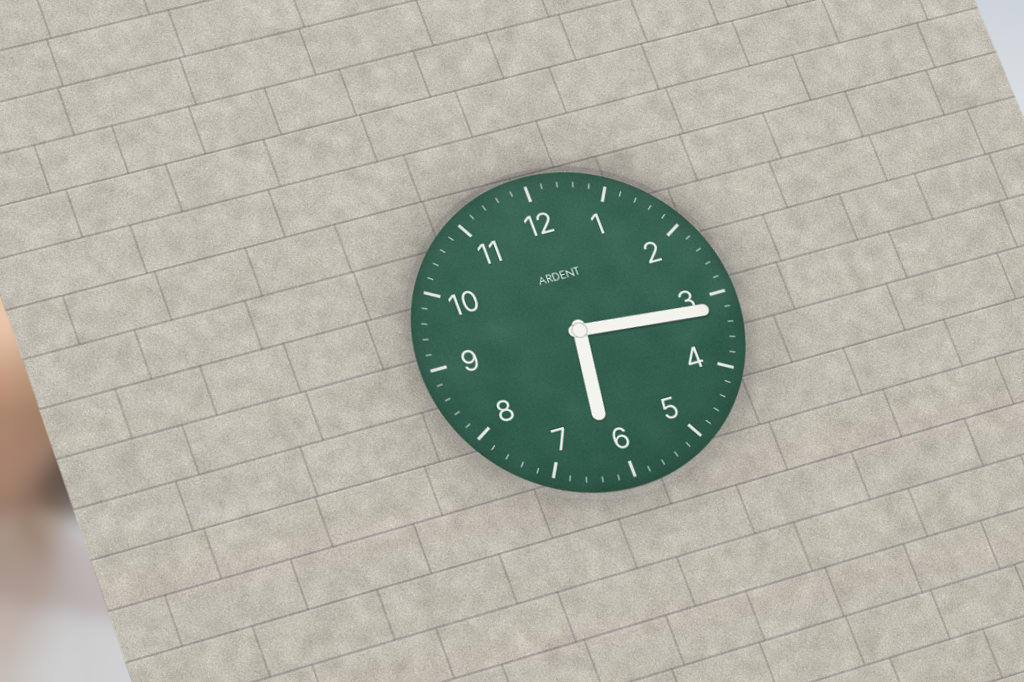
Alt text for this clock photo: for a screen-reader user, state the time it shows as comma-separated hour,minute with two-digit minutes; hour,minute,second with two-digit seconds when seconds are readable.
6,16
